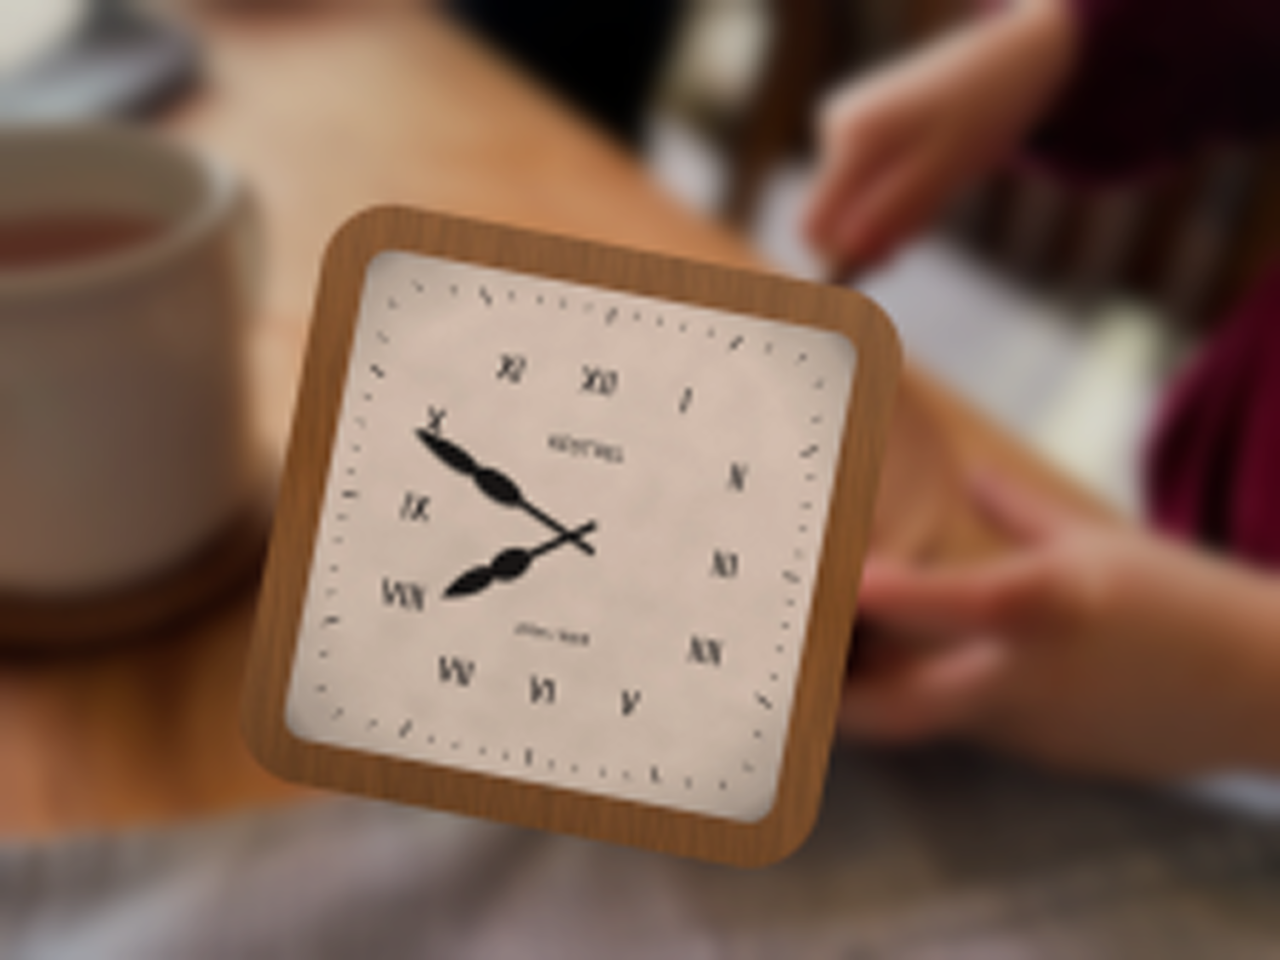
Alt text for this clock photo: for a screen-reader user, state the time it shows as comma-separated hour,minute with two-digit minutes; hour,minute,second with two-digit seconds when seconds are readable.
7,49
